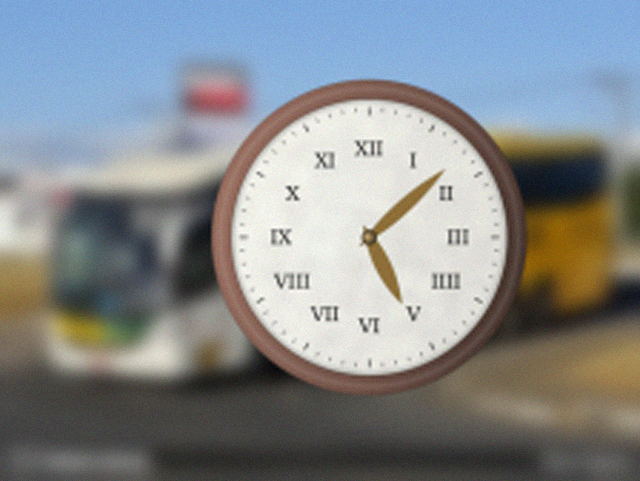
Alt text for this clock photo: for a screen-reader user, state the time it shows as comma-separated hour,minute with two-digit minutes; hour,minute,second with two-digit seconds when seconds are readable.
5,08
